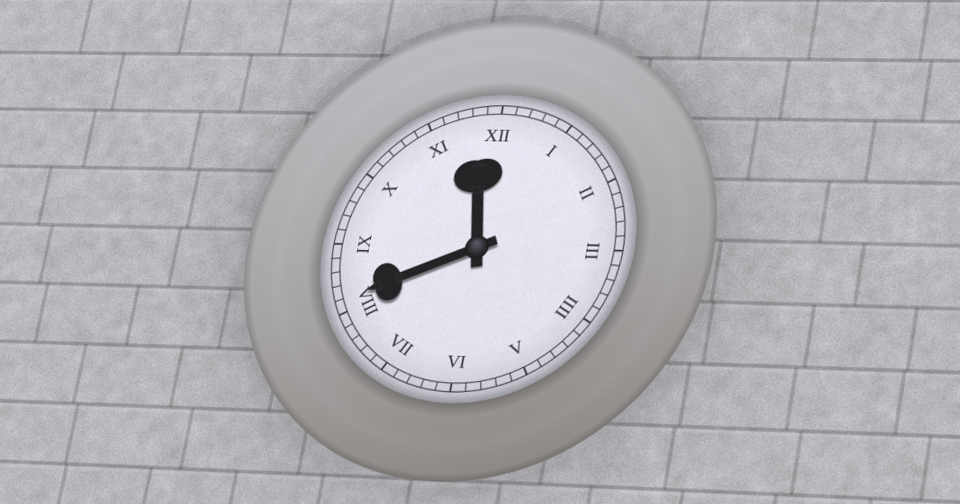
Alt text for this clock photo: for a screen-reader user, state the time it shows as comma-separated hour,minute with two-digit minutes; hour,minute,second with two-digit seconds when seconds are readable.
11,41
